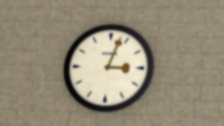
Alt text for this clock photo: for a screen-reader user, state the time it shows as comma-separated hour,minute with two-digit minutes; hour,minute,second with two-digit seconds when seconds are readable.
3,03
